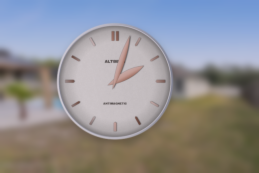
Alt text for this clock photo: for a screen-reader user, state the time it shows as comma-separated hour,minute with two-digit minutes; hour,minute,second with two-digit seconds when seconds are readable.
2,03
